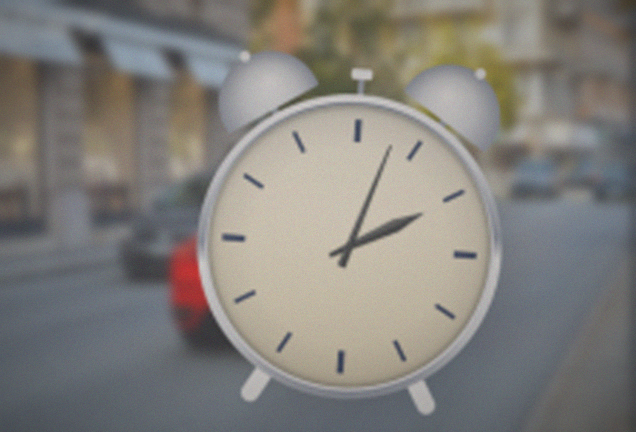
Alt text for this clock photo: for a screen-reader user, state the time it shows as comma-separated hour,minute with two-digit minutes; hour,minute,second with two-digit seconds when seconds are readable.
2,03
